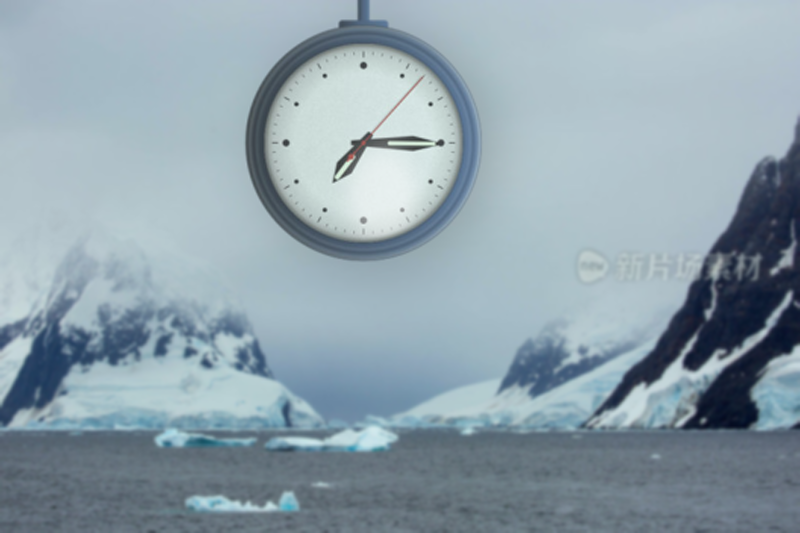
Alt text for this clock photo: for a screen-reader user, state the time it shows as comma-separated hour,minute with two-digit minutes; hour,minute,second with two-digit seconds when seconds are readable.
7,15,07
